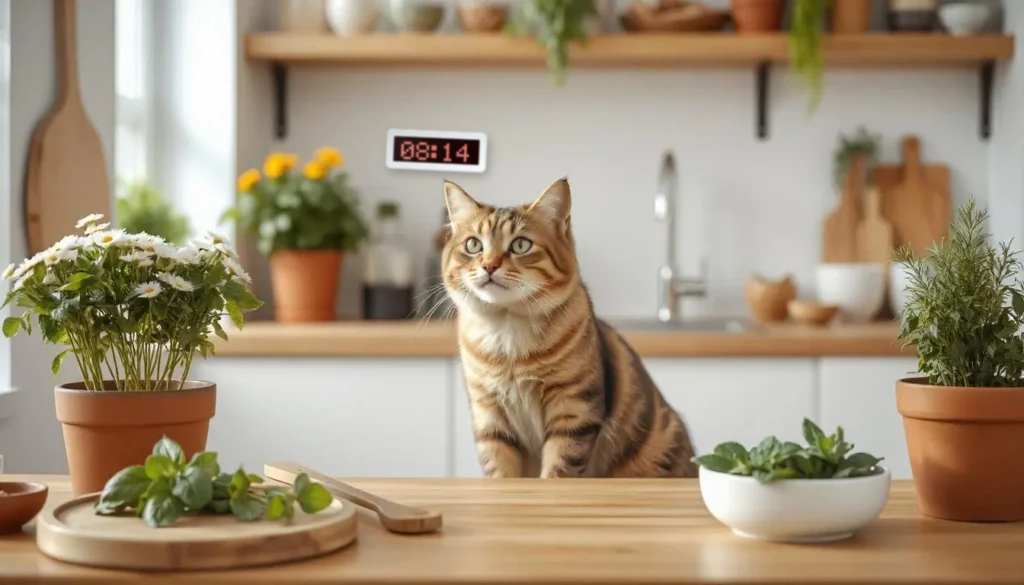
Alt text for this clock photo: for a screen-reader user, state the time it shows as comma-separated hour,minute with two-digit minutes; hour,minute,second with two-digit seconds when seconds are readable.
8,14
